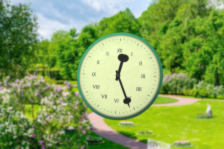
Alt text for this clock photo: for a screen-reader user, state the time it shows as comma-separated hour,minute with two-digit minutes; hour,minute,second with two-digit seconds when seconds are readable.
12,26
